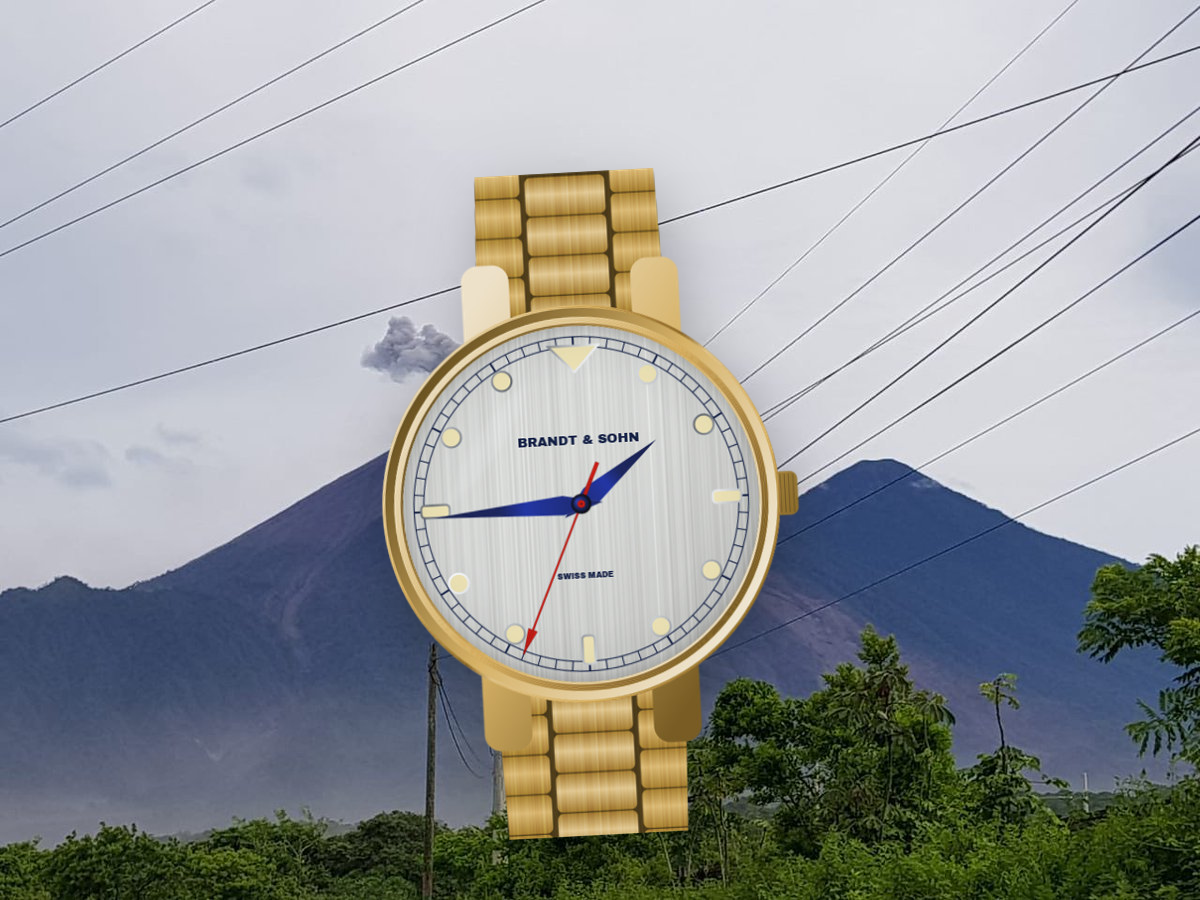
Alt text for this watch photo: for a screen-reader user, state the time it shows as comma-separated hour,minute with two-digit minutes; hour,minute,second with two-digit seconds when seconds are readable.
1,44,34
